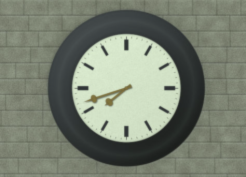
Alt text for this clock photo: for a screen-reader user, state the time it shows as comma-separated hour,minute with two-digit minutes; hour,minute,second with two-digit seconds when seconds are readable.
7,42
